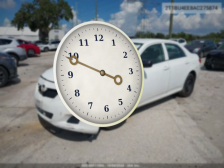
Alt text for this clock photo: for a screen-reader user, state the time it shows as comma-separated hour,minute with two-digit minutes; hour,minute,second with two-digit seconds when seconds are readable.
3,49
